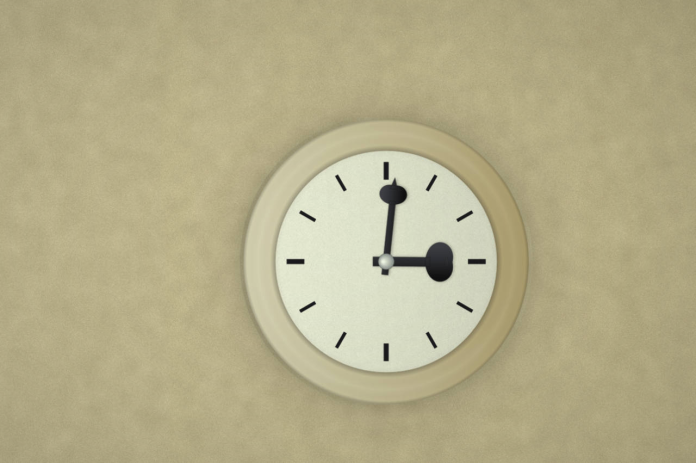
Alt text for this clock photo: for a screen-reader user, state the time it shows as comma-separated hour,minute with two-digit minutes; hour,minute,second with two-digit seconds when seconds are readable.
3,01
